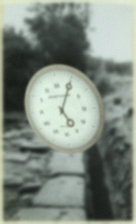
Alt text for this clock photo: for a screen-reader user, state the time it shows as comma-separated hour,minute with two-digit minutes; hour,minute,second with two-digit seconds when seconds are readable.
5,05
